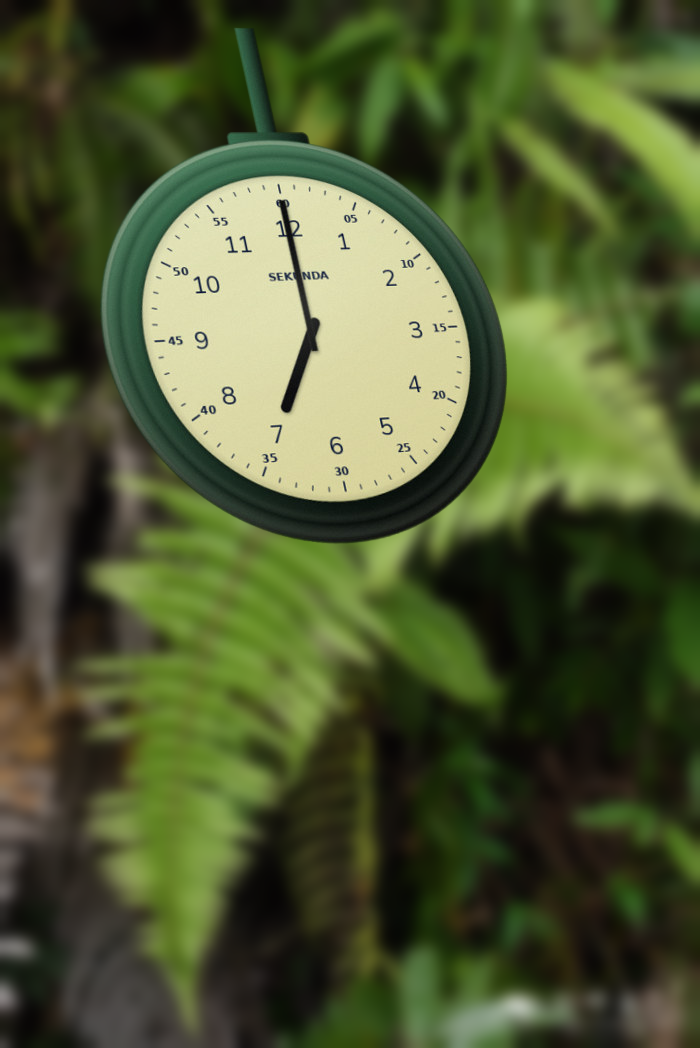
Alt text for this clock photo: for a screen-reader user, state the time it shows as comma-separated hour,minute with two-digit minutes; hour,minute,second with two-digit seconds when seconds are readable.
7,00
